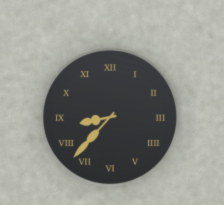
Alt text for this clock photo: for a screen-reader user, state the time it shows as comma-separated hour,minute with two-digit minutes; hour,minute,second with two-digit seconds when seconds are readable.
8,37
